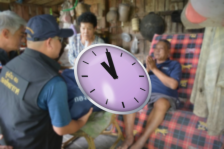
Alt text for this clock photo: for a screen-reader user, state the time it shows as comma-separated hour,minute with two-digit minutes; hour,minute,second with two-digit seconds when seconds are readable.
11,00
